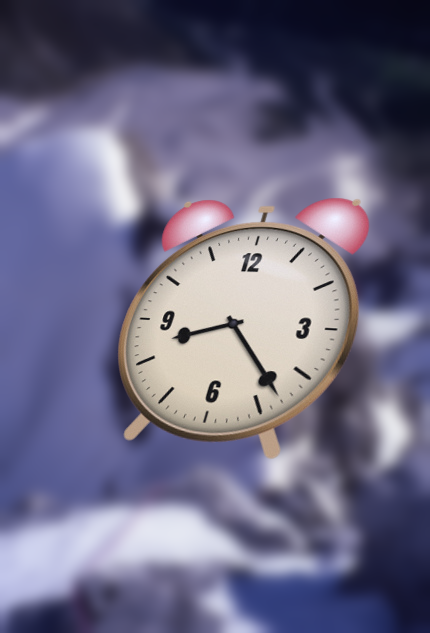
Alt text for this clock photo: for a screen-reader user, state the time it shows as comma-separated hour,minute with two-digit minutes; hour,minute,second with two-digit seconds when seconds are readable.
8,23
